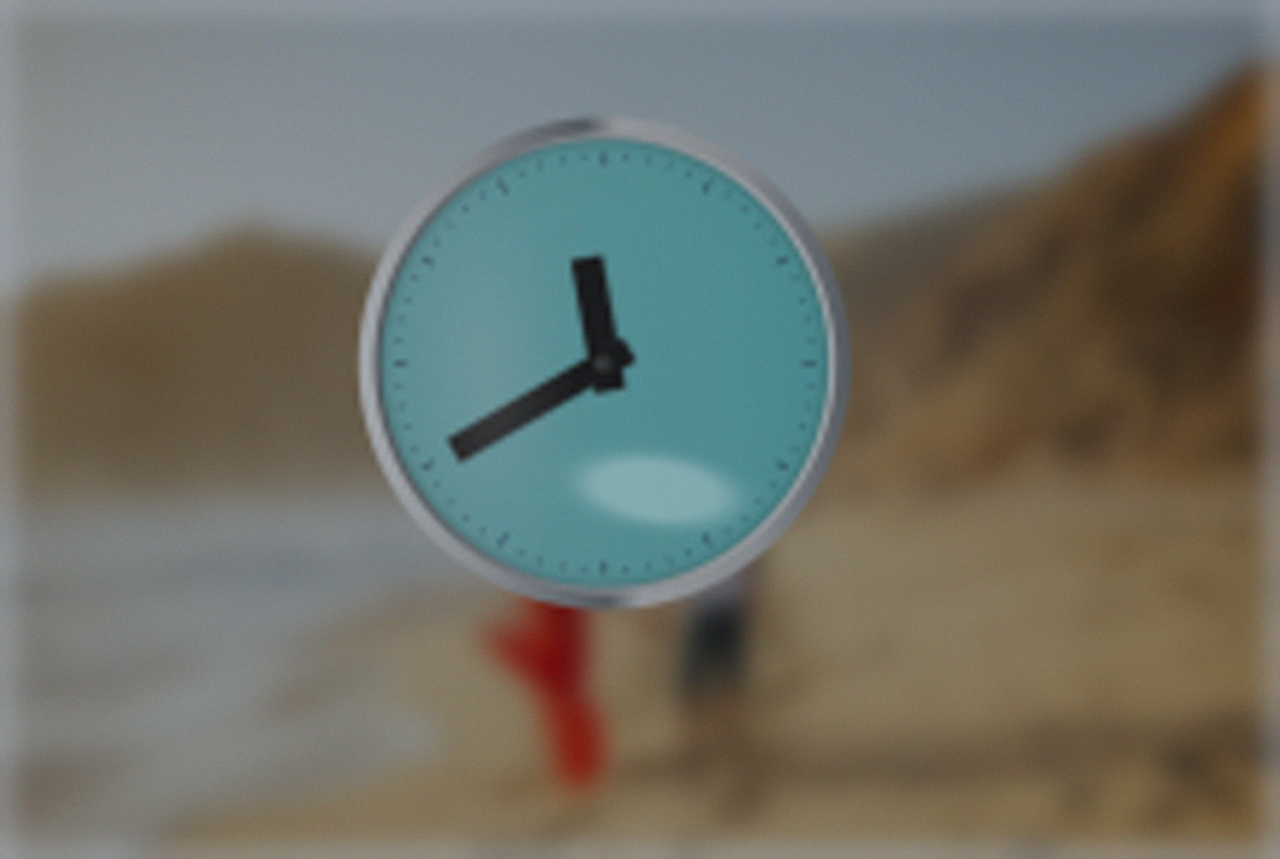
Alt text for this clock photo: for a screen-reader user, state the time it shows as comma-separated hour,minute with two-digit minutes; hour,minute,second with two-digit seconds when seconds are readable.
11,40
